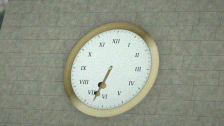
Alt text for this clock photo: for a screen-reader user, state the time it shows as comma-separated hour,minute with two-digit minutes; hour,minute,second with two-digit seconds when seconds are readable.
6,33
